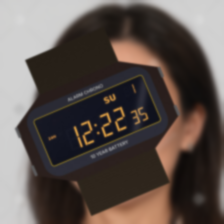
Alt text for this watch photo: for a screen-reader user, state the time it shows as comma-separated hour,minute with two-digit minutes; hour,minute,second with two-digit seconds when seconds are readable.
12,22,35
